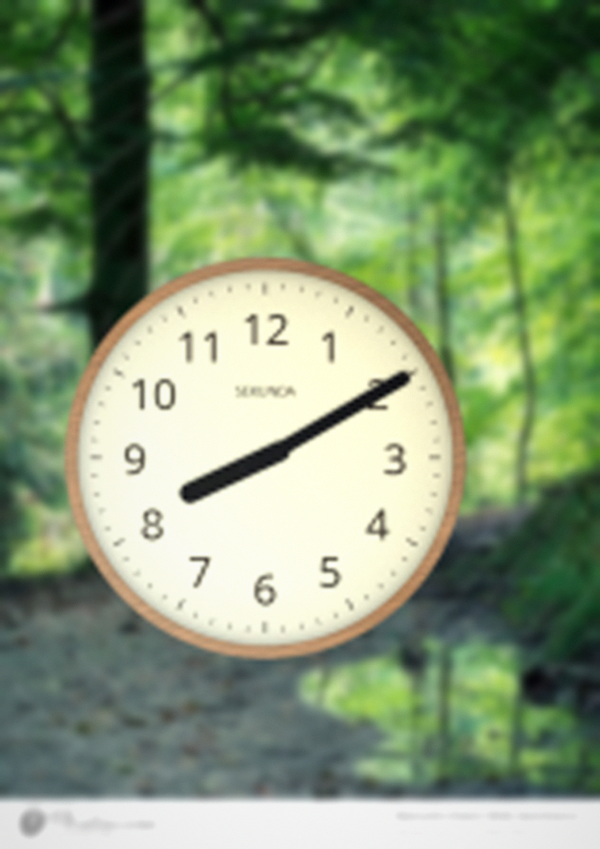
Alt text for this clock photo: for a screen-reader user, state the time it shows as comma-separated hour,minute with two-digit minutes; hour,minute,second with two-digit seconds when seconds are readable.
8,10
